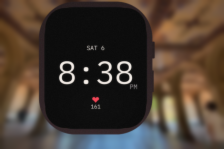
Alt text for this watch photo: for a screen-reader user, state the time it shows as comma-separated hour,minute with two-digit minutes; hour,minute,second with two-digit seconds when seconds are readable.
8,38
